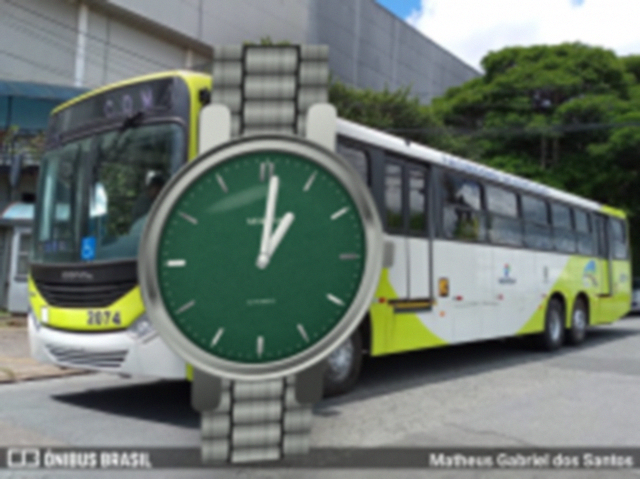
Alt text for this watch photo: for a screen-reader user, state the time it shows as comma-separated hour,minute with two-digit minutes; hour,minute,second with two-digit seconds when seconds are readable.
1,01
